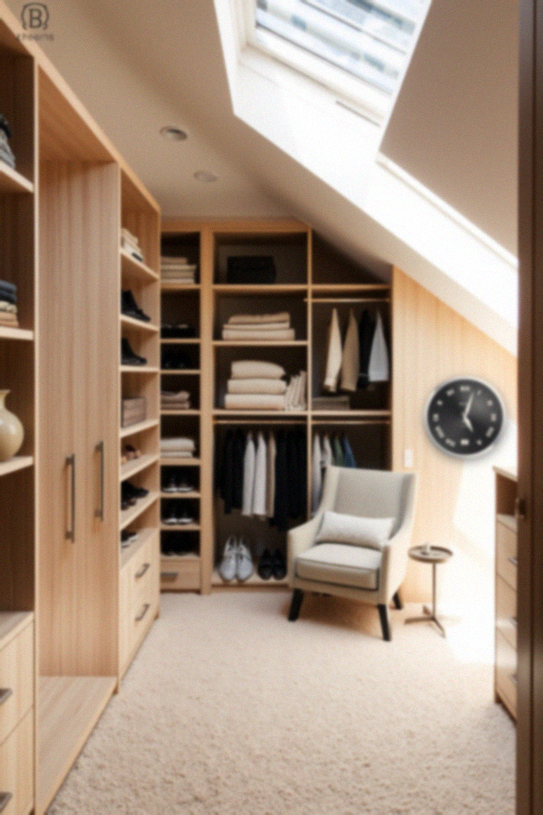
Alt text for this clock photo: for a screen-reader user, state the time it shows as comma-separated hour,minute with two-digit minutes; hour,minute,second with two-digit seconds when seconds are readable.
5,03
